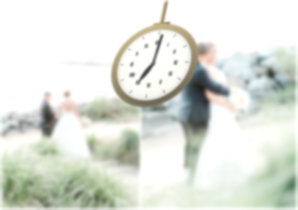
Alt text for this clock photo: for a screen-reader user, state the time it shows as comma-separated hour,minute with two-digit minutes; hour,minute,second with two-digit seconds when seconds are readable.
7,01
